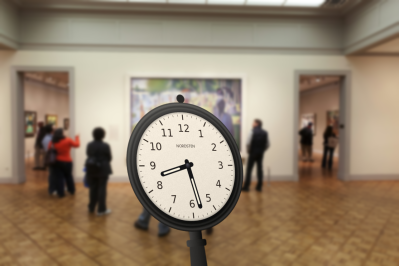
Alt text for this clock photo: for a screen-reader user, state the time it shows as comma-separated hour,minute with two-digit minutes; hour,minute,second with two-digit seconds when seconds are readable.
8,28
